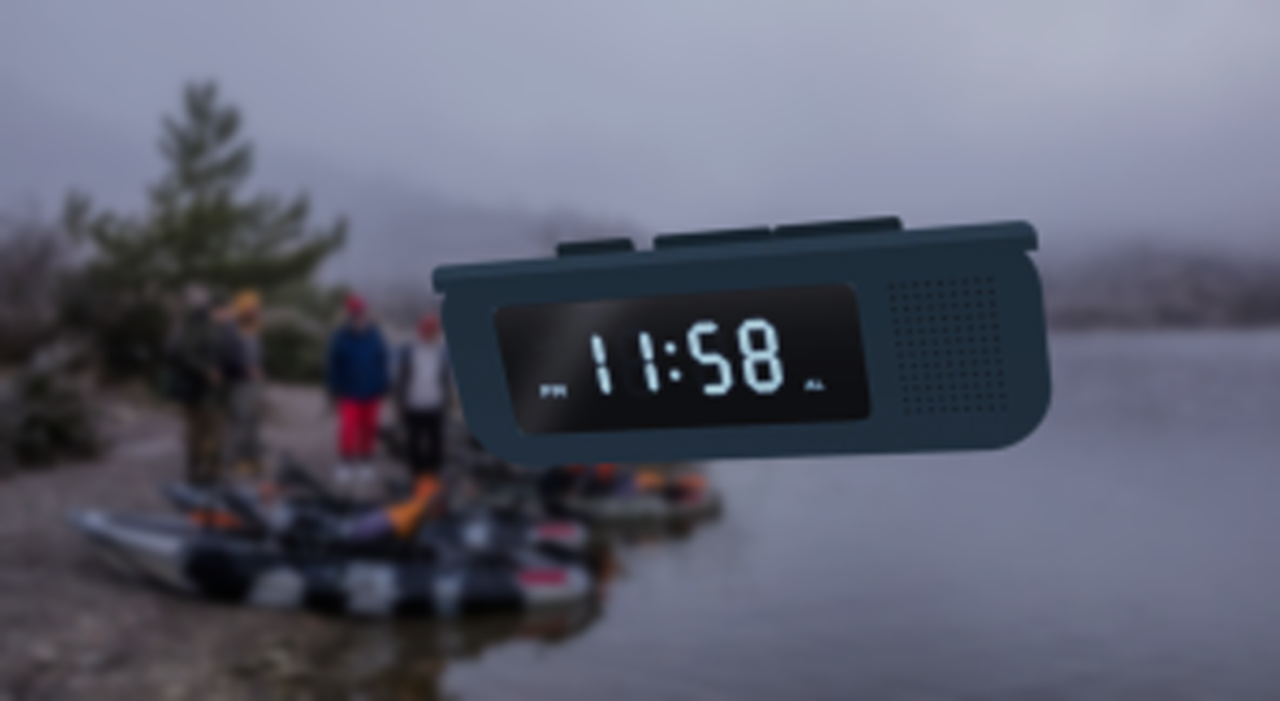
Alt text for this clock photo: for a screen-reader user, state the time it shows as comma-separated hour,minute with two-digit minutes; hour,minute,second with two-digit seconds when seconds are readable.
11,58
